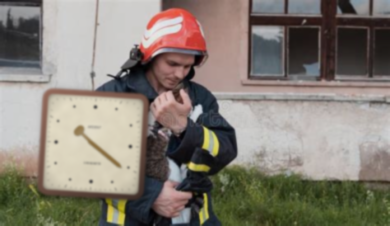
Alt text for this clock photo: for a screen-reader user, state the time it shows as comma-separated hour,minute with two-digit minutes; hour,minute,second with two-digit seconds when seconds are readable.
10,21
